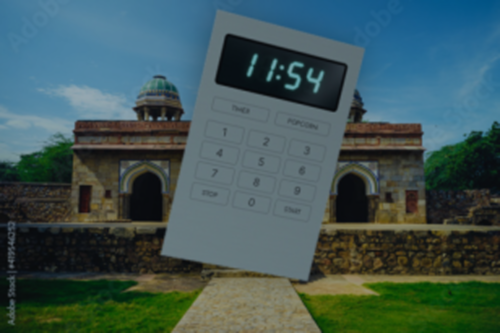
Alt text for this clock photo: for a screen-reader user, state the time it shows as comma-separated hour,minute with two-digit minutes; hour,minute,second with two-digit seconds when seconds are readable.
11,54
